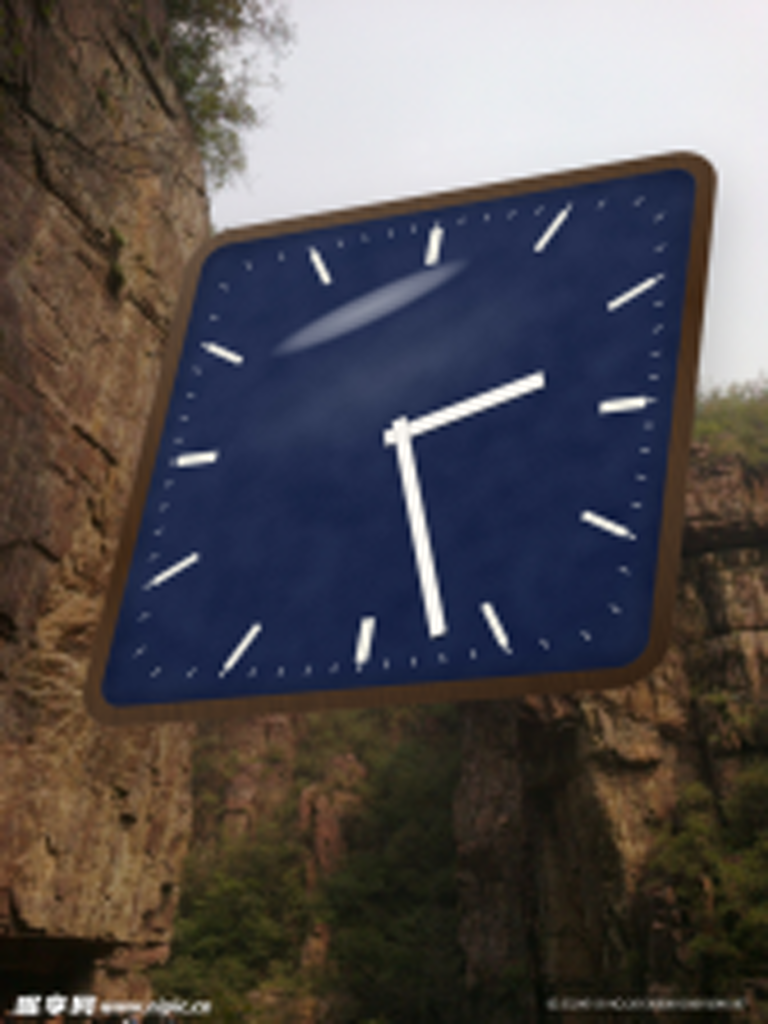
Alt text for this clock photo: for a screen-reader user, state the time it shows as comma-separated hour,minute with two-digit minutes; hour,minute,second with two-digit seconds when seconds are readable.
2,27
